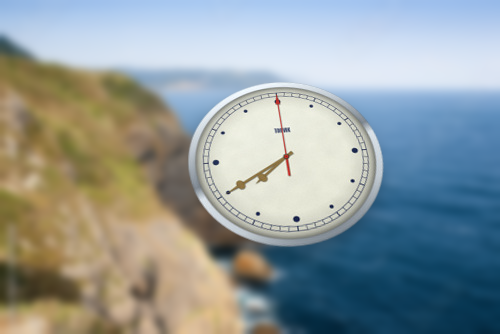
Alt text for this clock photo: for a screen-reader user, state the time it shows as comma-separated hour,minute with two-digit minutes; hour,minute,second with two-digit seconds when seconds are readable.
7,40,00
